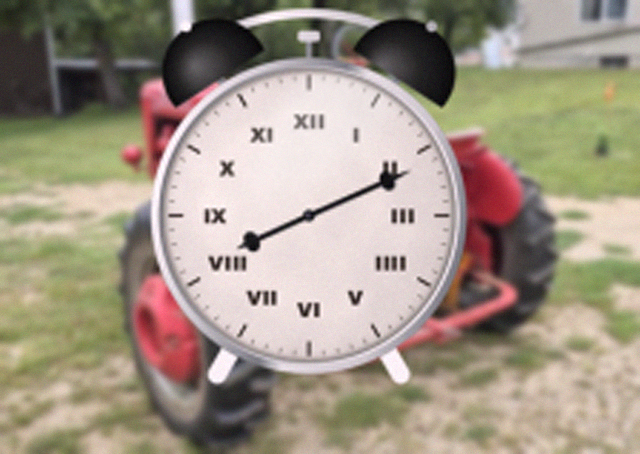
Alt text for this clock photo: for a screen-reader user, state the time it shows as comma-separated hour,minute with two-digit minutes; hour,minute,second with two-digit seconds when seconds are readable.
8,11
